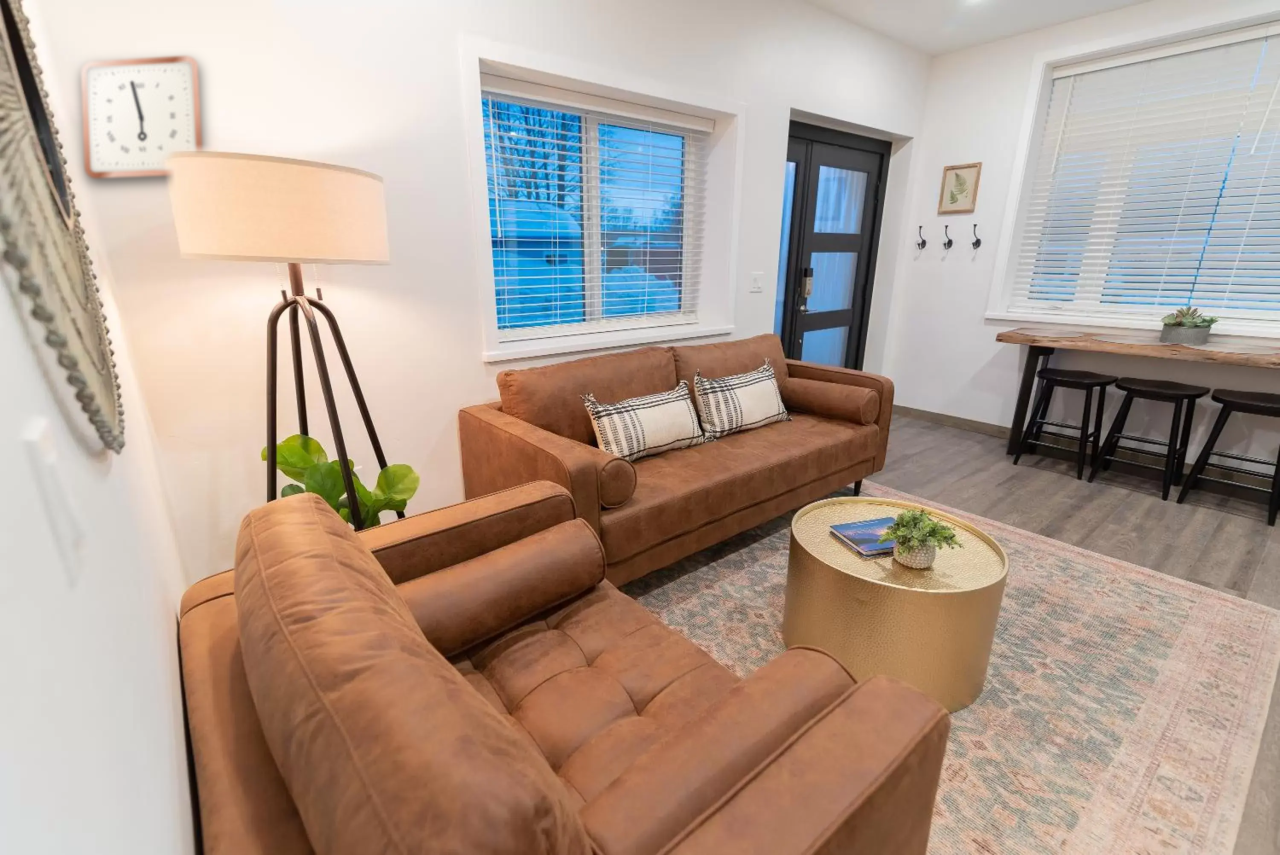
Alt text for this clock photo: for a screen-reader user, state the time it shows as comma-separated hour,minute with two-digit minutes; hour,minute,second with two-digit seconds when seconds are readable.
5,58
